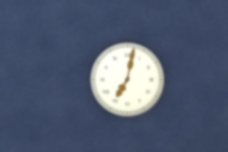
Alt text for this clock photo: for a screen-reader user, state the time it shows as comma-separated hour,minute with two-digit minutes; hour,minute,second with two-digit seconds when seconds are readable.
7,02
